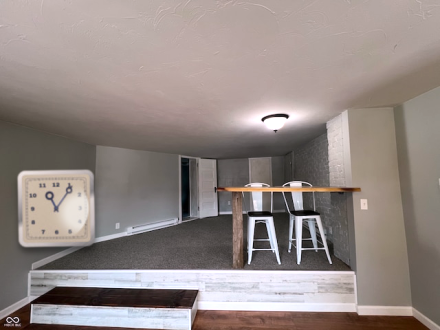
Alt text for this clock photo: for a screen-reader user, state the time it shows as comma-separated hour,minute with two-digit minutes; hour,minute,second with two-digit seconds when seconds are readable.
11,06
